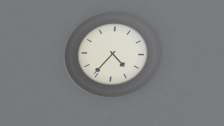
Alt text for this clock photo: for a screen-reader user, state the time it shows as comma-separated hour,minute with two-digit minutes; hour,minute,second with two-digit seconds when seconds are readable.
4,36
